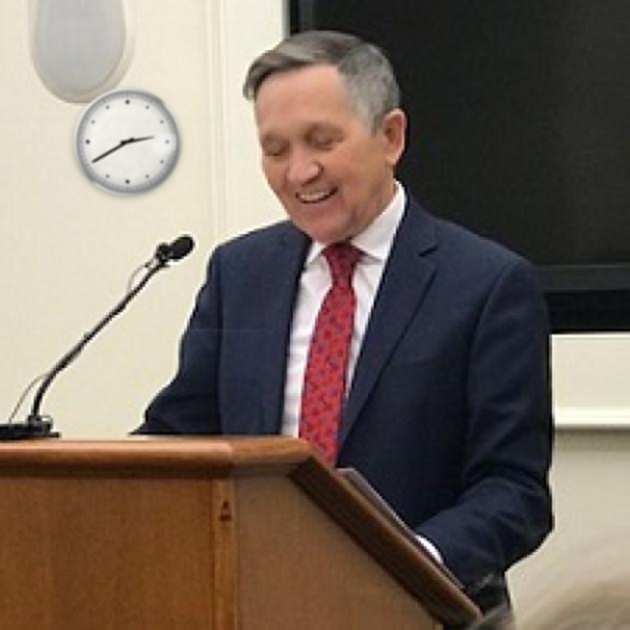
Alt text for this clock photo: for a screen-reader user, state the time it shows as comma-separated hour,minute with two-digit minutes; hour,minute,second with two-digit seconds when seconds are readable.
2,40
